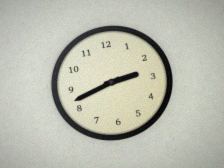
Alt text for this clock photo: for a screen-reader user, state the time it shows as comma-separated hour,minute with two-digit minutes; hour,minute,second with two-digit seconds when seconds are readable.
2,42
